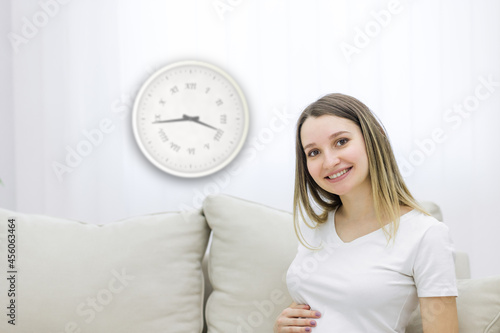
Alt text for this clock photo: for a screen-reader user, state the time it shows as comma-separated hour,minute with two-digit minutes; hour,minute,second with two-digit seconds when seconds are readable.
3,44
